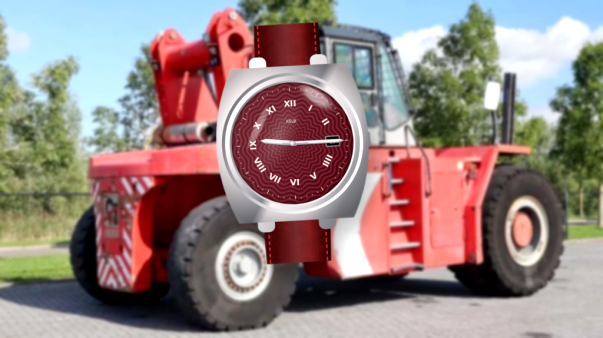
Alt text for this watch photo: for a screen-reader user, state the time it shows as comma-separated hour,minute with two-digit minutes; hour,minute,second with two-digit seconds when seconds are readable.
9,15
